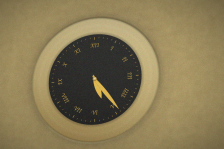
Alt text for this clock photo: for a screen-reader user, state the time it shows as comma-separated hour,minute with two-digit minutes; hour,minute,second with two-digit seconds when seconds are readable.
5,24
